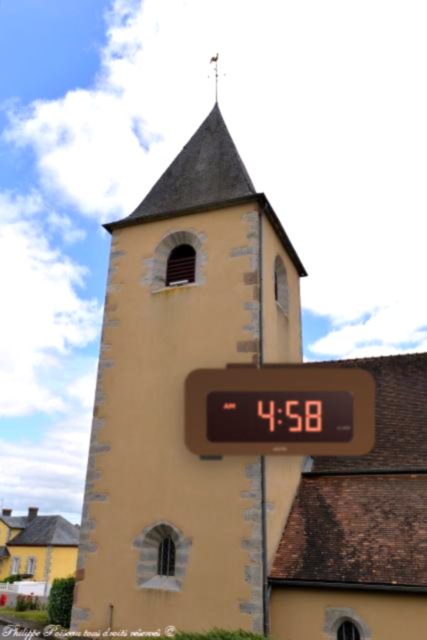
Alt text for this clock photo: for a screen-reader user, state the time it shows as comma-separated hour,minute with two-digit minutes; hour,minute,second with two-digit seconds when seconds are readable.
4,58
